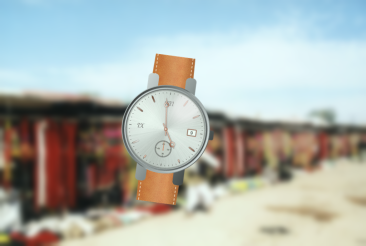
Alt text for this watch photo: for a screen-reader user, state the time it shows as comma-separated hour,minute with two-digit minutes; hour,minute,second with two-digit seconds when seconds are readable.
4,59
